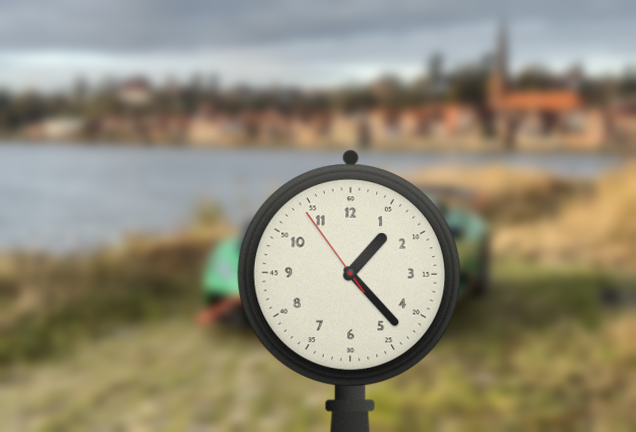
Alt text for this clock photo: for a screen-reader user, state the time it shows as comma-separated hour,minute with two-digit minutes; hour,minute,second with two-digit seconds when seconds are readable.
1,22,54
